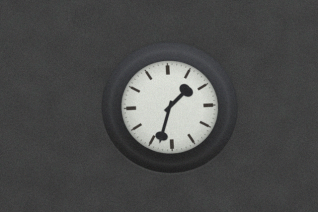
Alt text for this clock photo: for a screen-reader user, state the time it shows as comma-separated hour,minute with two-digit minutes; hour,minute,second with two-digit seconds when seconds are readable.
1,33
